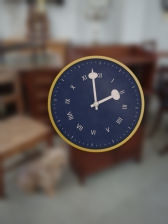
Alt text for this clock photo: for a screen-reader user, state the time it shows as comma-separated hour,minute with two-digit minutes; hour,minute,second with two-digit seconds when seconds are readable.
1,58
